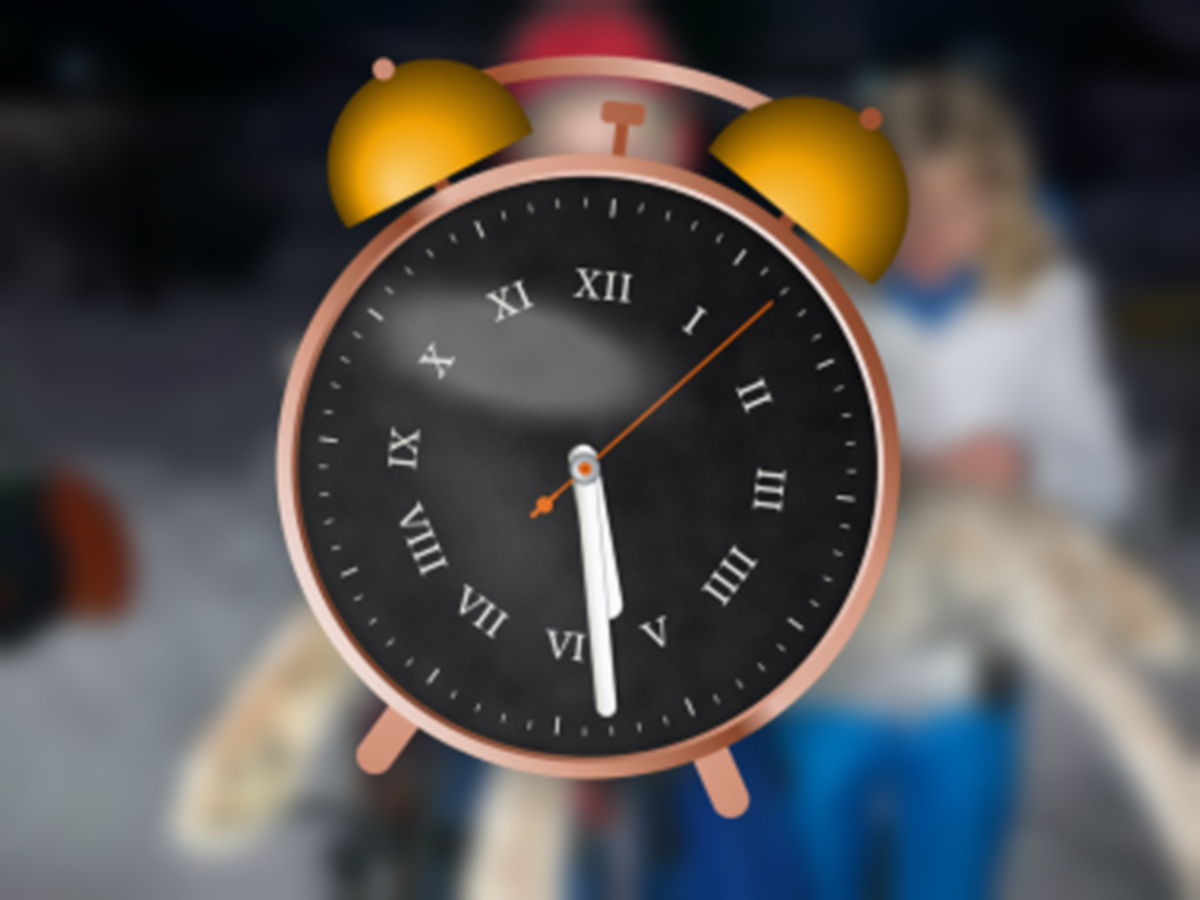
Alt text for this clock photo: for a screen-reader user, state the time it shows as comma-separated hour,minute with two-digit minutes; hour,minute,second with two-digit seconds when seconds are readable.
5,28,07
